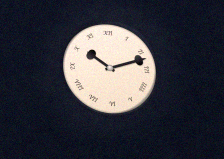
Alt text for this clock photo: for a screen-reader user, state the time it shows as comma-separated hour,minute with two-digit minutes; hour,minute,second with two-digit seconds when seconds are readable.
10,12
